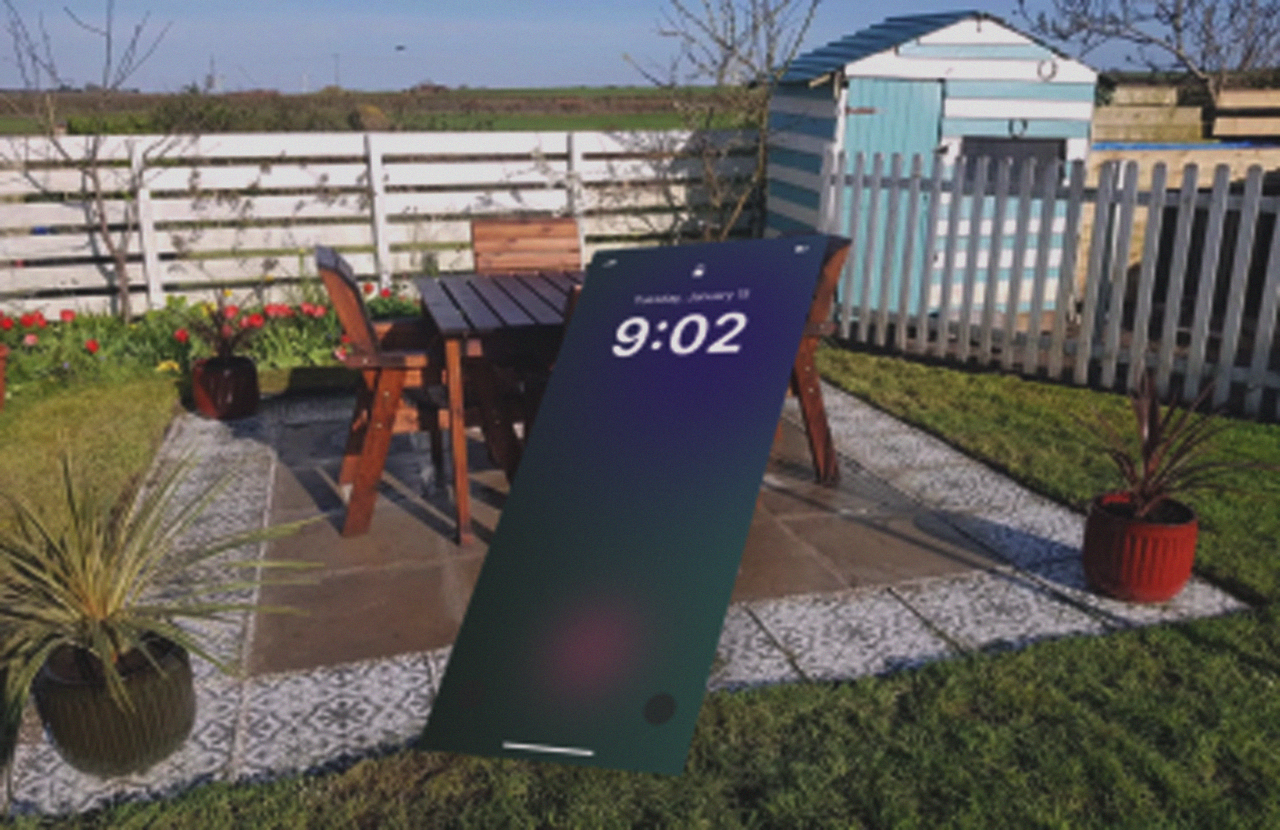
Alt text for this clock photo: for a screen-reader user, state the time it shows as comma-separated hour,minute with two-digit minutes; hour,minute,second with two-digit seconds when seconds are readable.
9,02
